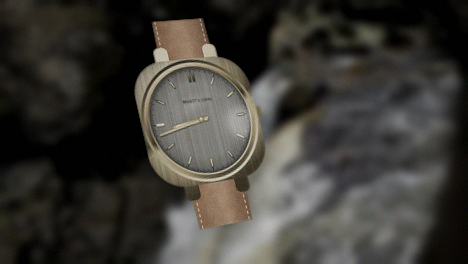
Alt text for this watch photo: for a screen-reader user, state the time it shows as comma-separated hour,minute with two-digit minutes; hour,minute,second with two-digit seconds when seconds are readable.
8,43
